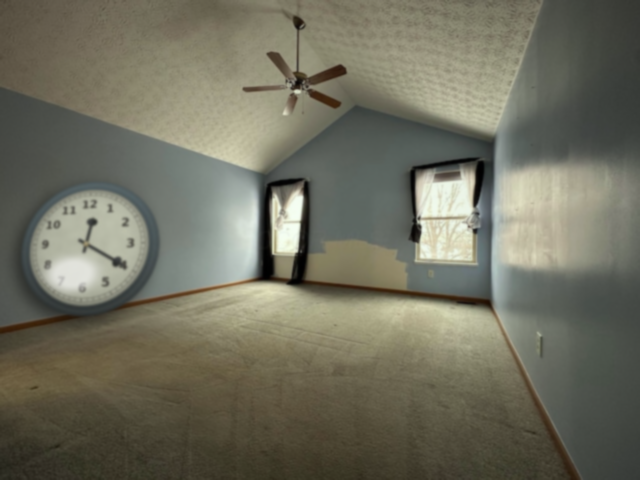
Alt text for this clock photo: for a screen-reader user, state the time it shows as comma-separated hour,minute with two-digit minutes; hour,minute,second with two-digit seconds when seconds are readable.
12,20
